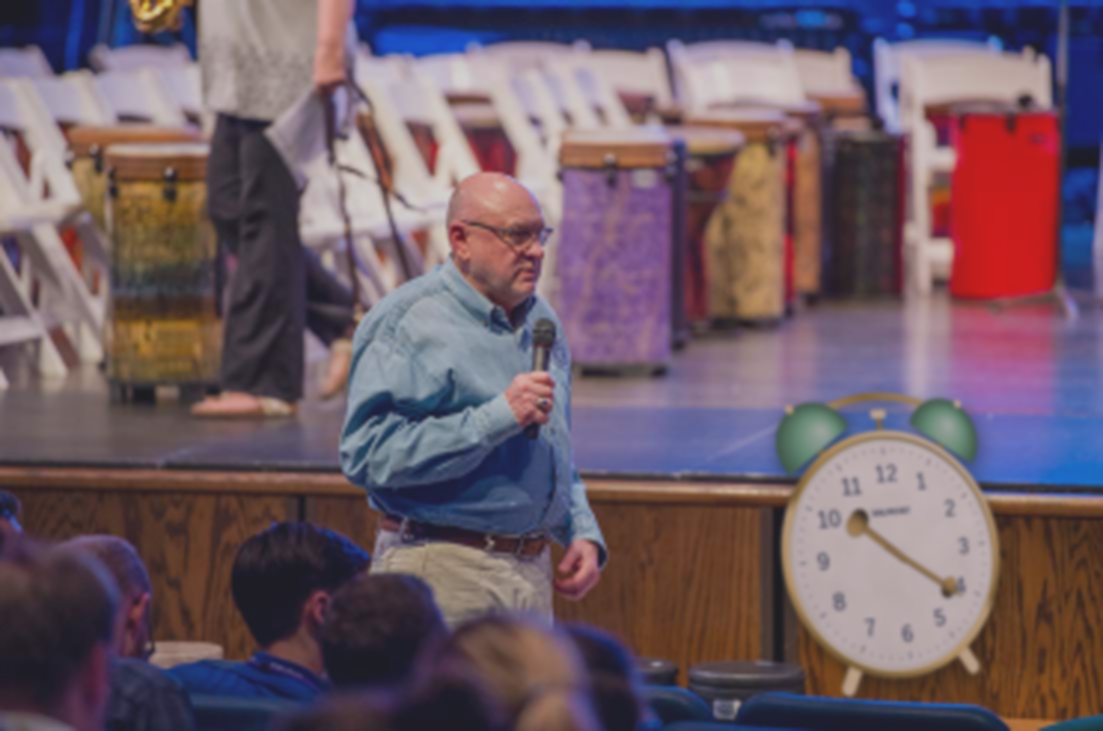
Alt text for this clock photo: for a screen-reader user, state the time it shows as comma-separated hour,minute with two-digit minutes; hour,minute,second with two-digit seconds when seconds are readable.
10,21
